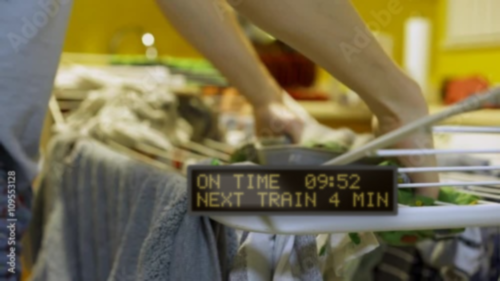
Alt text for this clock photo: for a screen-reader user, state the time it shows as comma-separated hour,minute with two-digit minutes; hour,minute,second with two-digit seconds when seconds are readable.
9,52
